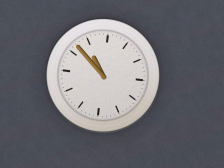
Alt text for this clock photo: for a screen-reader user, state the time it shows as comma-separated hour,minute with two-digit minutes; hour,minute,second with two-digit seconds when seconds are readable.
10,52
